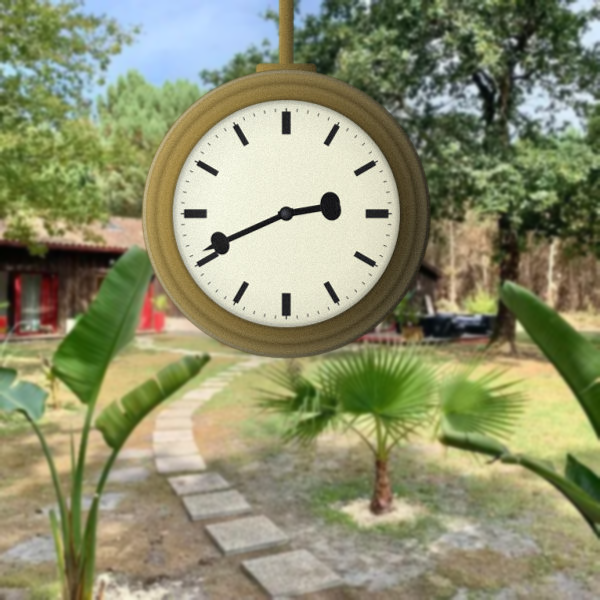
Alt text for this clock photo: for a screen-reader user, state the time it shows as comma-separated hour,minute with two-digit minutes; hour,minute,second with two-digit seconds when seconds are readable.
2,41
